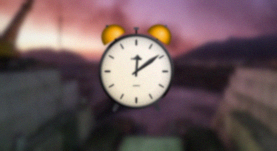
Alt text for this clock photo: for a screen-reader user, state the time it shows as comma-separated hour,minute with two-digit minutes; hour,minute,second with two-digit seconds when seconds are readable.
12,09
